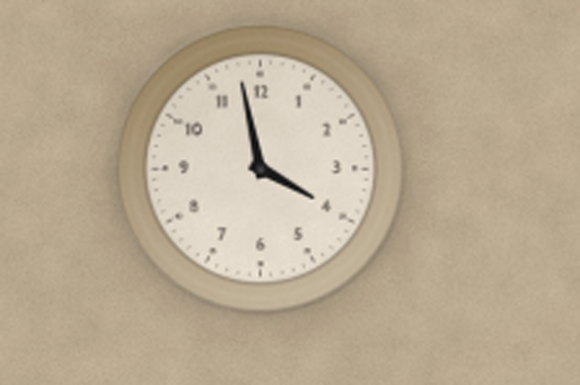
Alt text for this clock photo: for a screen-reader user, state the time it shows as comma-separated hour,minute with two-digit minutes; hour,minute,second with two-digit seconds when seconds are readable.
3,58
